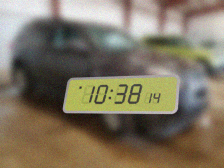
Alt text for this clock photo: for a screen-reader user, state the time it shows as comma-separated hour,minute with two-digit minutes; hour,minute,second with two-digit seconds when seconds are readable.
10,38,14
